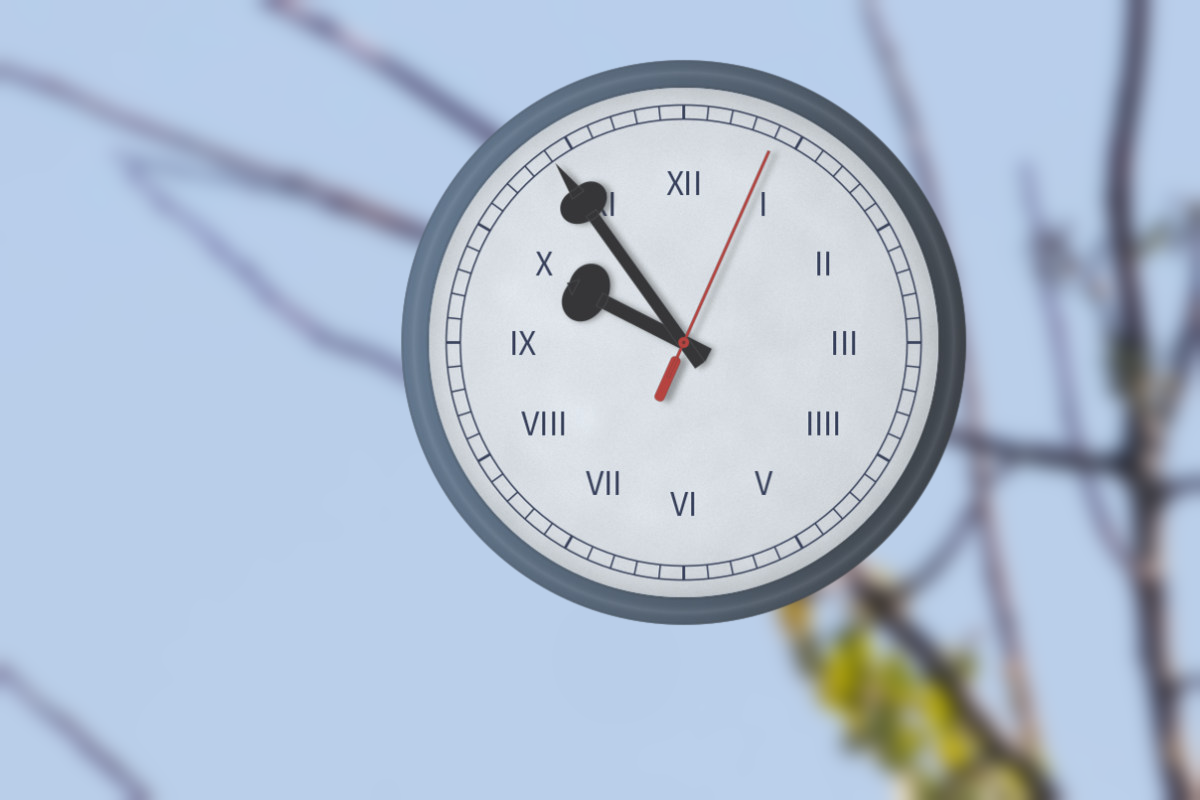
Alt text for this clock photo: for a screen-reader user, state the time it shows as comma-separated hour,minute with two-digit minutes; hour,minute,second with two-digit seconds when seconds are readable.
9,54,04
